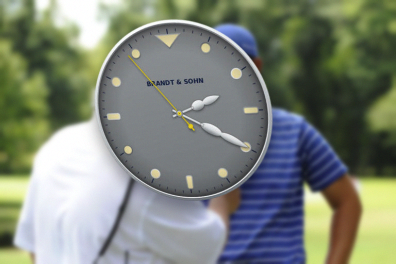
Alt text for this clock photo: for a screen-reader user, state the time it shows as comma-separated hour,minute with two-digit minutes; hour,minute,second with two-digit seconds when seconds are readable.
2,19,54
